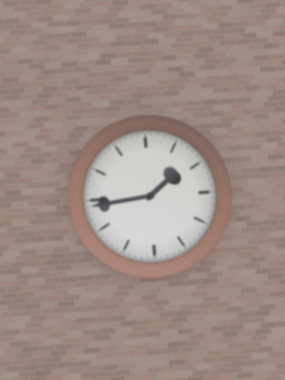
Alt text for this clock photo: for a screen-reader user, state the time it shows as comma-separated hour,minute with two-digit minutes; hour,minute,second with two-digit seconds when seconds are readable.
1,44
